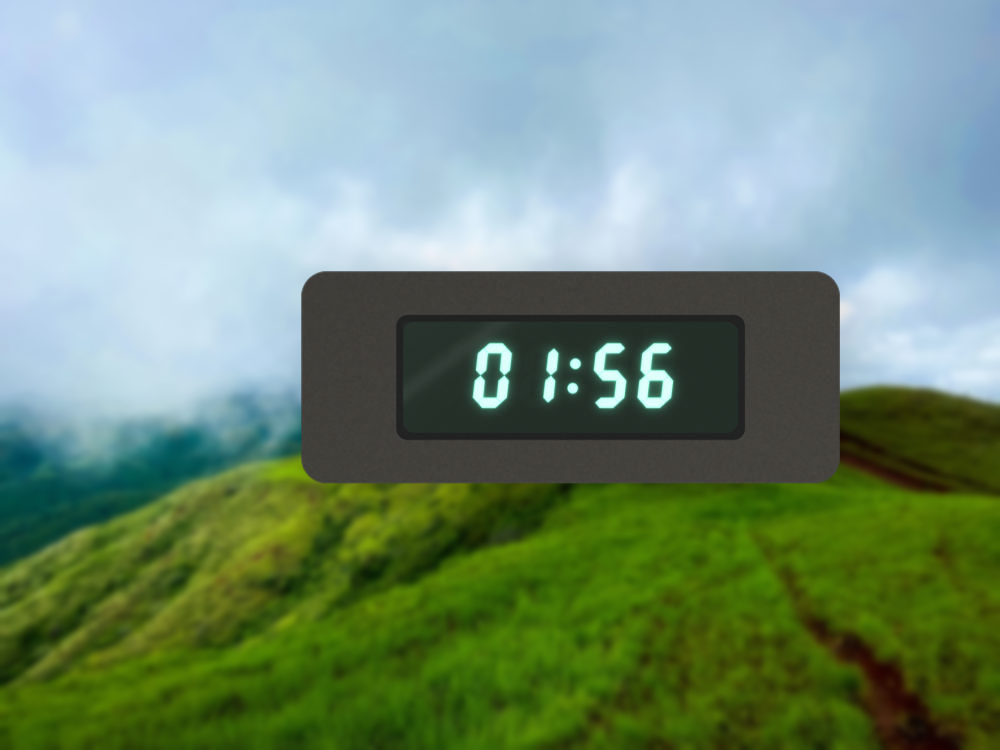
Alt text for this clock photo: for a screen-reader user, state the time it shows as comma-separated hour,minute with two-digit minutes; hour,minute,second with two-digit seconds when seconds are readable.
1,56
